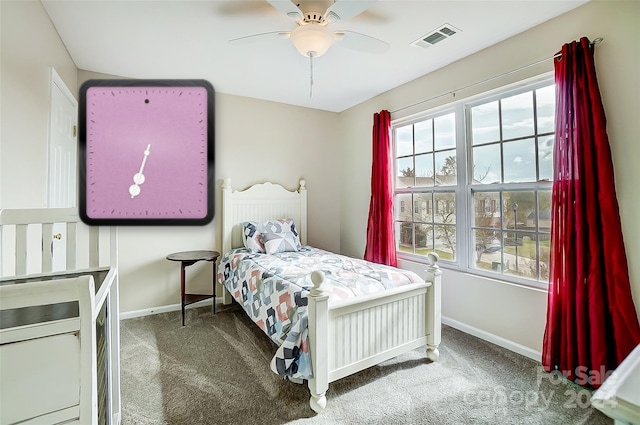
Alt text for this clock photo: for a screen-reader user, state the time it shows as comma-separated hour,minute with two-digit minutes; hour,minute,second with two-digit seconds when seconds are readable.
6,33
